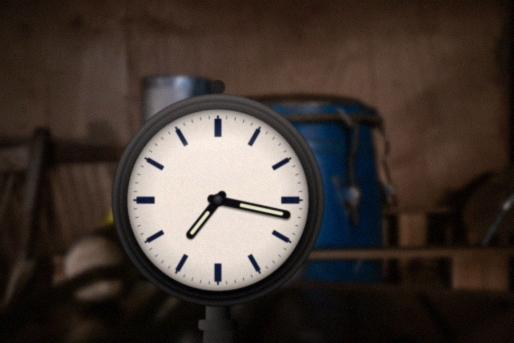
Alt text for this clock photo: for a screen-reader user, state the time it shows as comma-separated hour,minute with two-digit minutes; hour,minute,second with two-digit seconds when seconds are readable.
7,17
